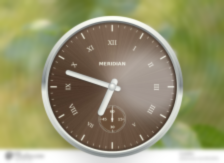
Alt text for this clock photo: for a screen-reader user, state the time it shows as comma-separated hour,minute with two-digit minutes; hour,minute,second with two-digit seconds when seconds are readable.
6,48
